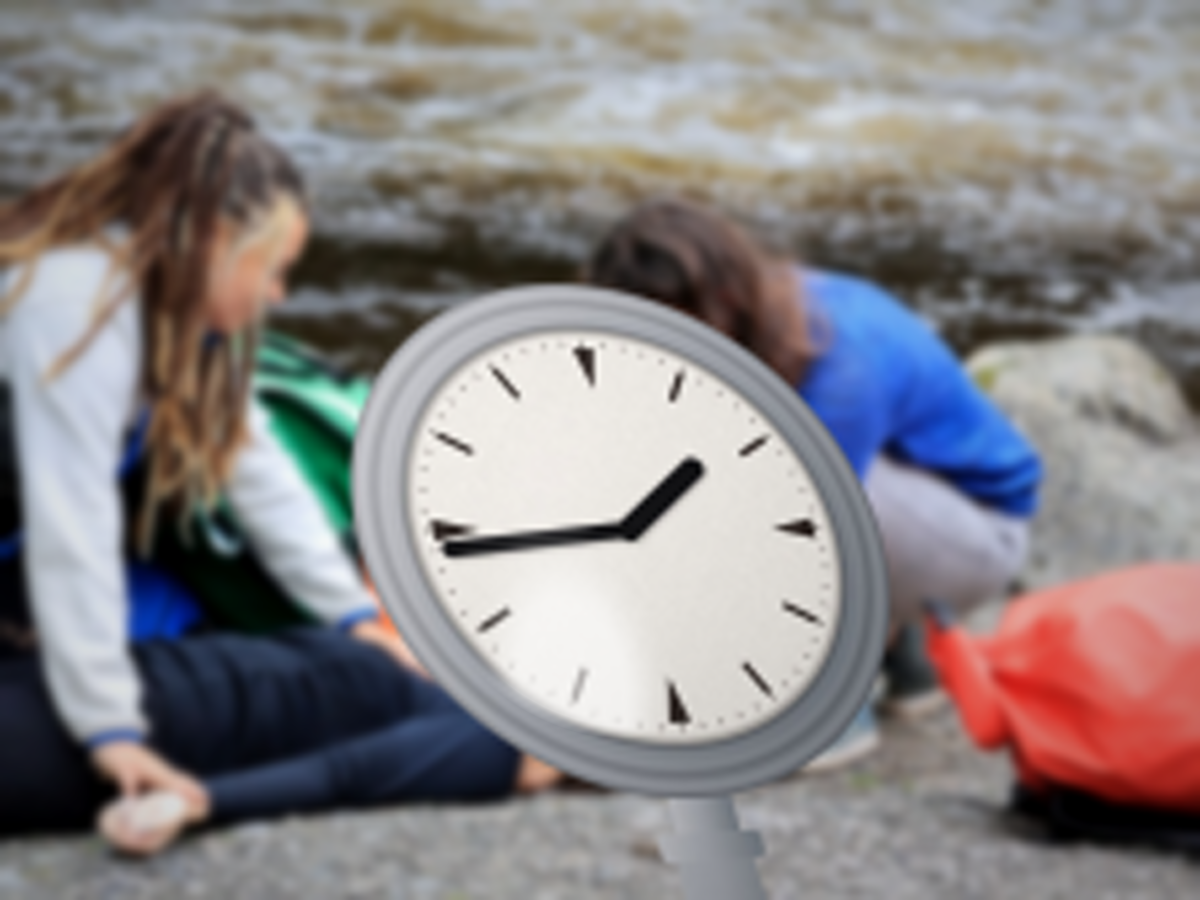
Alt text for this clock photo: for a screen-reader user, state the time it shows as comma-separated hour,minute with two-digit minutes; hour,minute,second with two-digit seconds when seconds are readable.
1,44
